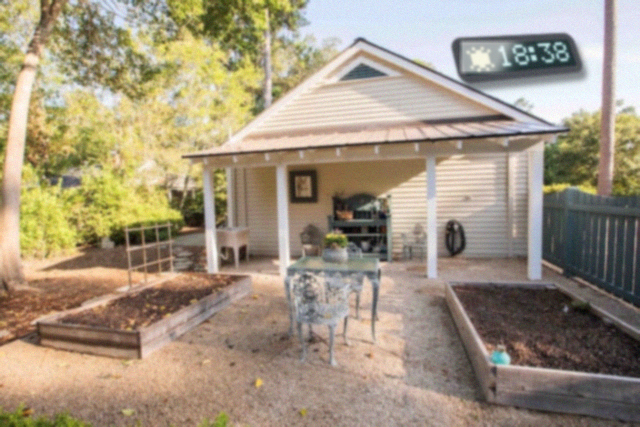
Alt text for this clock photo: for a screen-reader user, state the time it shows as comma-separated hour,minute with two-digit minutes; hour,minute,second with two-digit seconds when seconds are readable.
18,38
